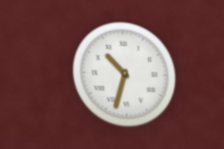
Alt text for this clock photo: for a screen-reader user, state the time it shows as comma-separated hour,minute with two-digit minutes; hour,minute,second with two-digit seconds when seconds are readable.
10,33
